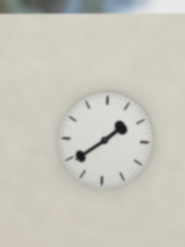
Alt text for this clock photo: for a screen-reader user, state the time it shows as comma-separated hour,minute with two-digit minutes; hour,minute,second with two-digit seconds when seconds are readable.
1,39
